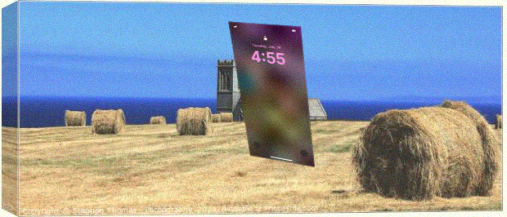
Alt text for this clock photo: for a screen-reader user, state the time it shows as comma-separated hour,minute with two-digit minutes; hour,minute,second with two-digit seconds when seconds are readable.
4,55
